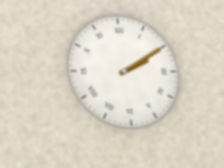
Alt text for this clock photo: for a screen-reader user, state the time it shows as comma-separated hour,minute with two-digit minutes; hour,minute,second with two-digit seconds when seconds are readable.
2,10
